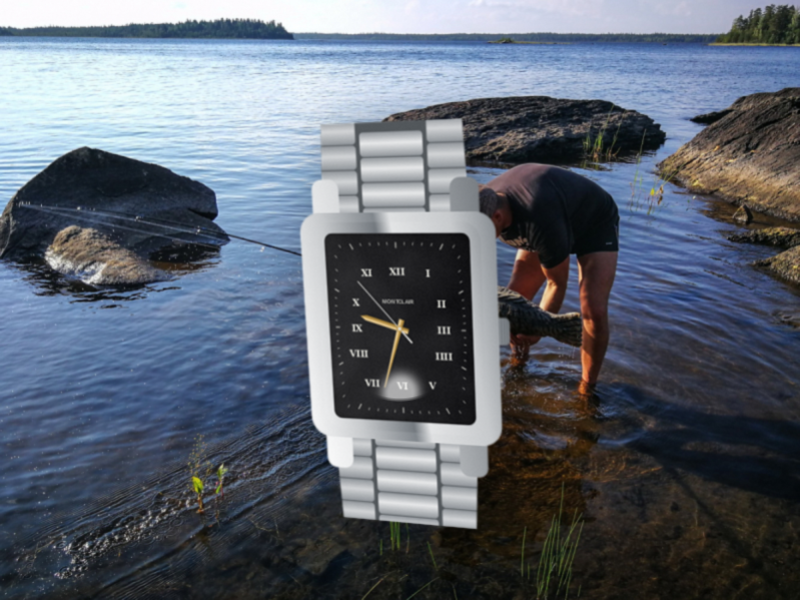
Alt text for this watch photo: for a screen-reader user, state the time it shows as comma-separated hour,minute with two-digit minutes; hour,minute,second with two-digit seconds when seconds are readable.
9,32,53
